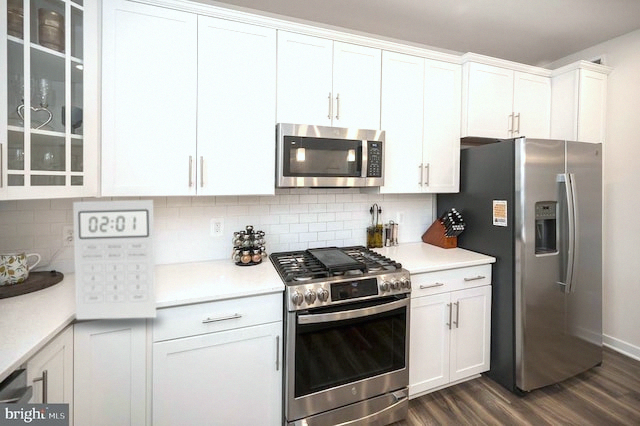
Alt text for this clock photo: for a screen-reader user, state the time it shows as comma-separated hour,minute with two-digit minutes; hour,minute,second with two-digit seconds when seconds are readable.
2,01
